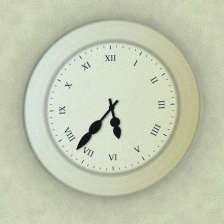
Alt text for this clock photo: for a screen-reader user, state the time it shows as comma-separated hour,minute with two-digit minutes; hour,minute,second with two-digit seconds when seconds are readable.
5,37
